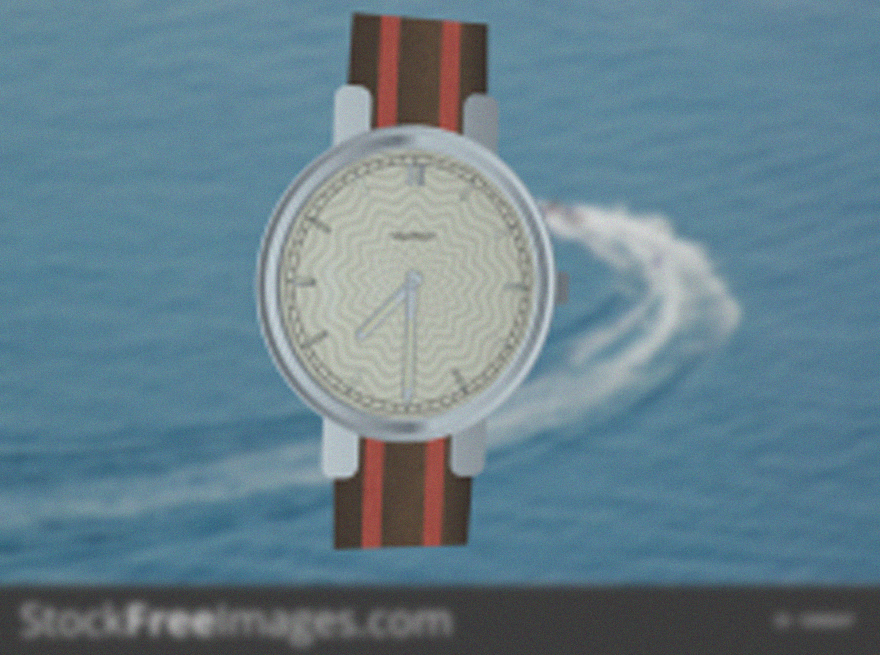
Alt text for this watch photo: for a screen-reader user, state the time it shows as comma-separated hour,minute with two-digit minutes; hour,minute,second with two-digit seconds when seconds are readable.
7,30
